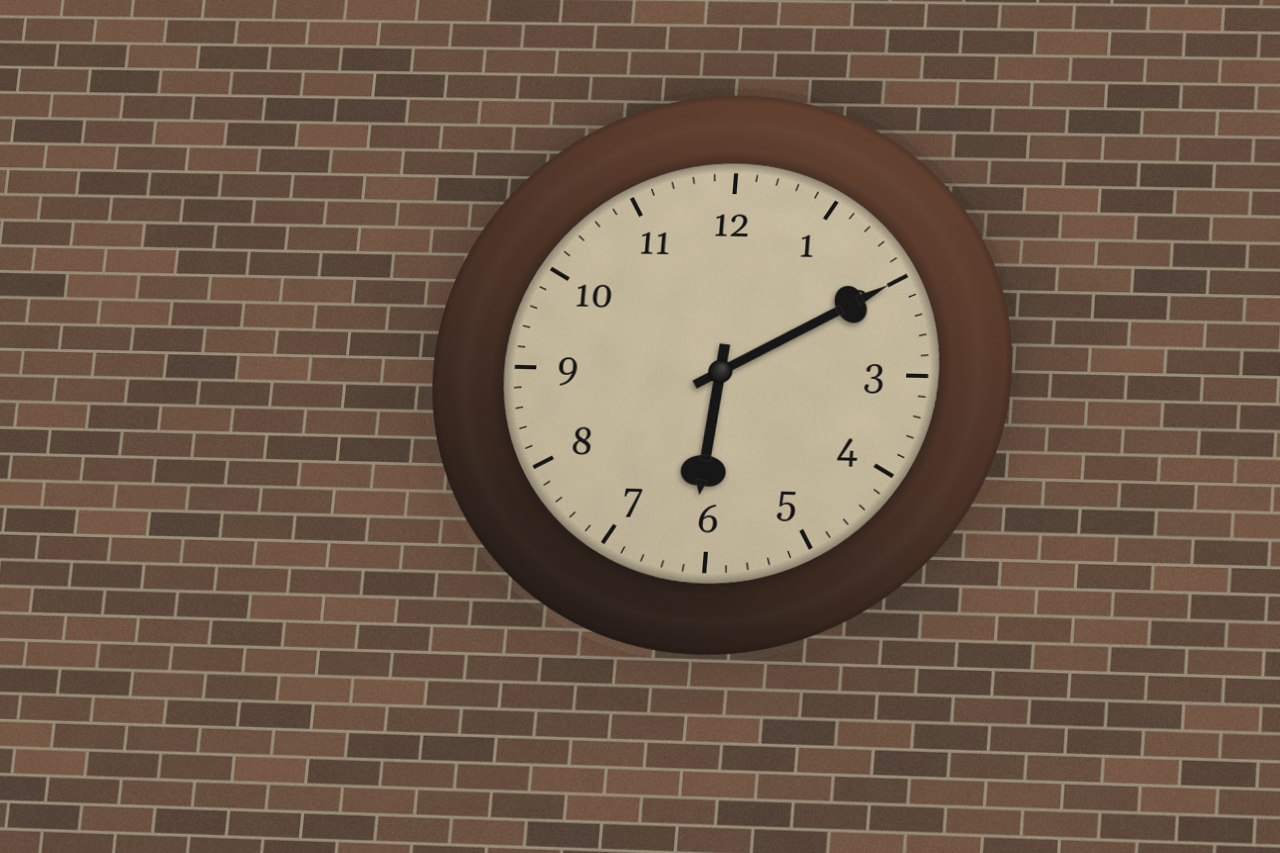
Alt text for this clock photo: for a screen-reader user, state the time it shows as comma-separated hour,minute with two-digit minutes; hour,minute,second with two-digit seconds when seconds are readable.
6,10
